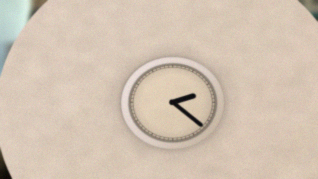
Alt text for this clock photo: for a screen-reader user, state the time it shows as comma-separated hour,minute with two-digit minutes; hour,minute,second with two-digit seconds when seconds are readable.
2,22
